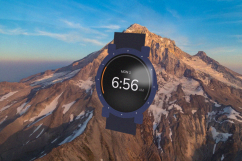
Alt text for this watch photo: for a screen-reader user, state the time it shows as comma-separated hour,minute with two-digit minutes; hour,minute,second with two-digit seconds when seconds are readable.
6,56
